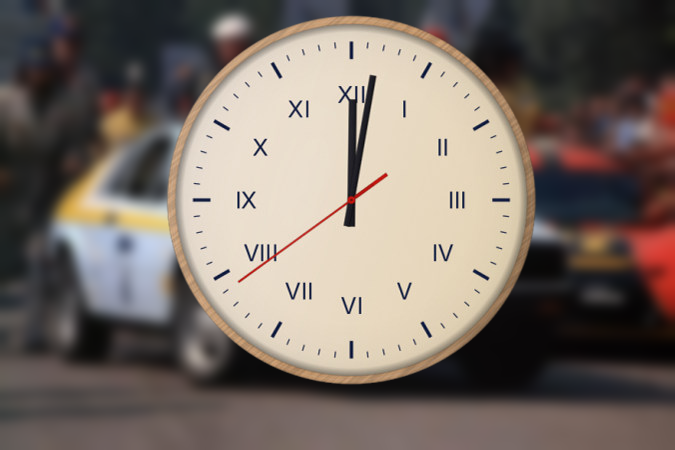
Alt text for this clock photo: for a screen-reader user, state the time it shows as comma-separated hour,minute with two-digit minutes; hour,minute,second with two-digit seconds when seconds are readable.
12,01,39
